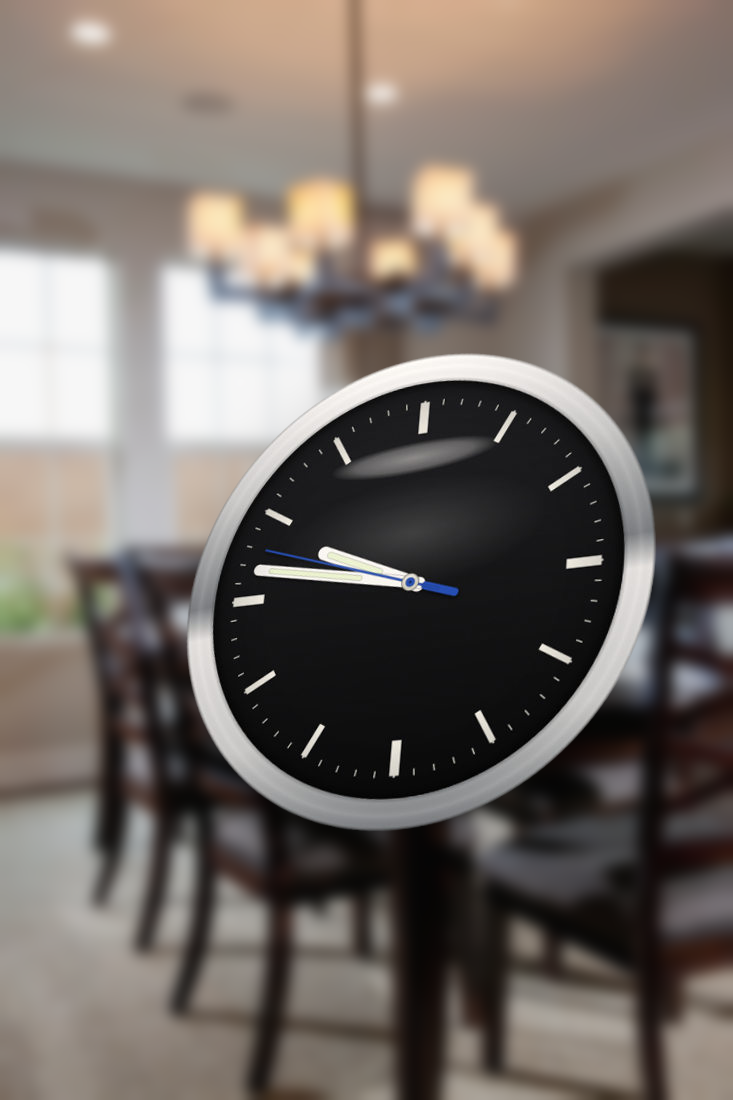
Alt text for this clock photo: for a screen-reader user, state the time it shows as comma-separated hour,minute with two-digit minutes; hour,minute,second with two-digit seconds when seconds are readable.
9,46,48
